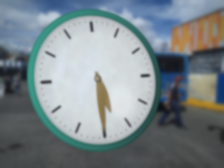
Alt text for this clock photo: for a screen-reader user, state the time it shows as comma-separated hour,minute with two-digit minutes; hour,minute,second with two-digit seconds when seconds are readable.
5,30
